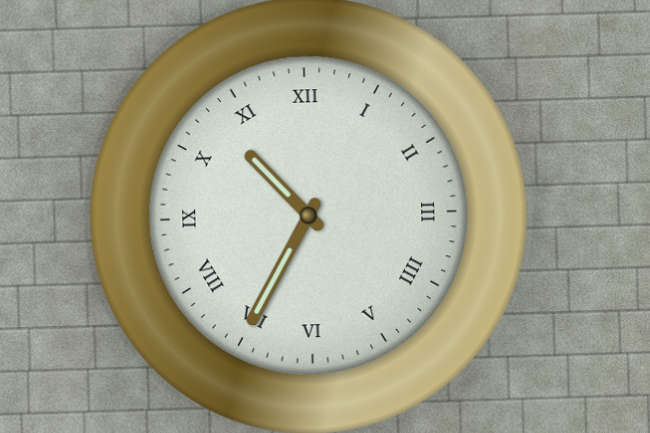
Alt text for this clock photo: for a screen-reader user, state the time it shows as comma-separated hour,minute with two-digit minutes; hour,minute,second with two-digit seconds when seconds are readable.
10,35
